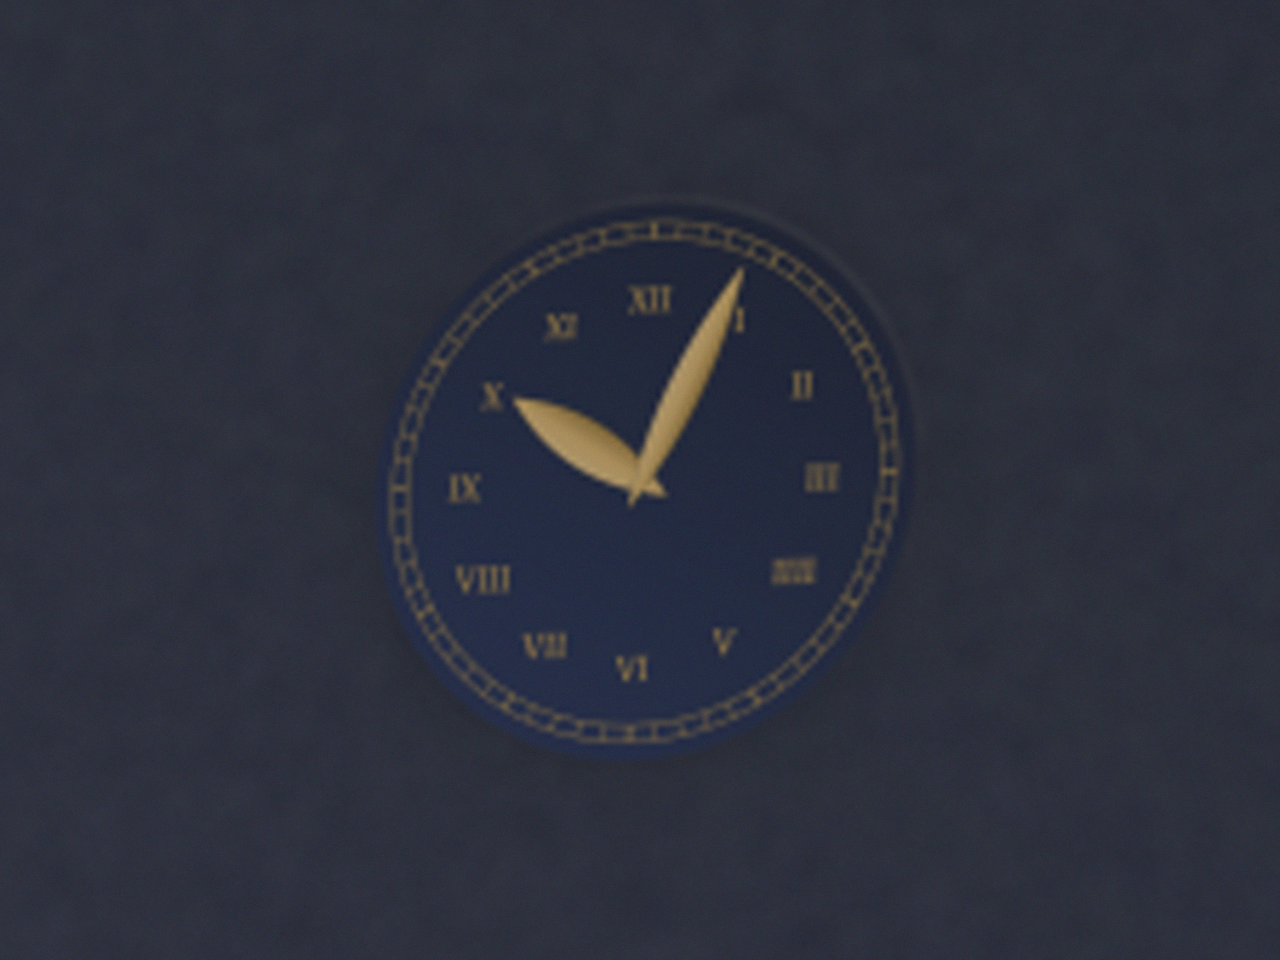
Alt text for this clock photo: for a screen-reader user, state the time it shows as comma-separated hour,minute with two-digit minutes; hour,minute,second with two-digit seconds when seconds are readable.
10,04
